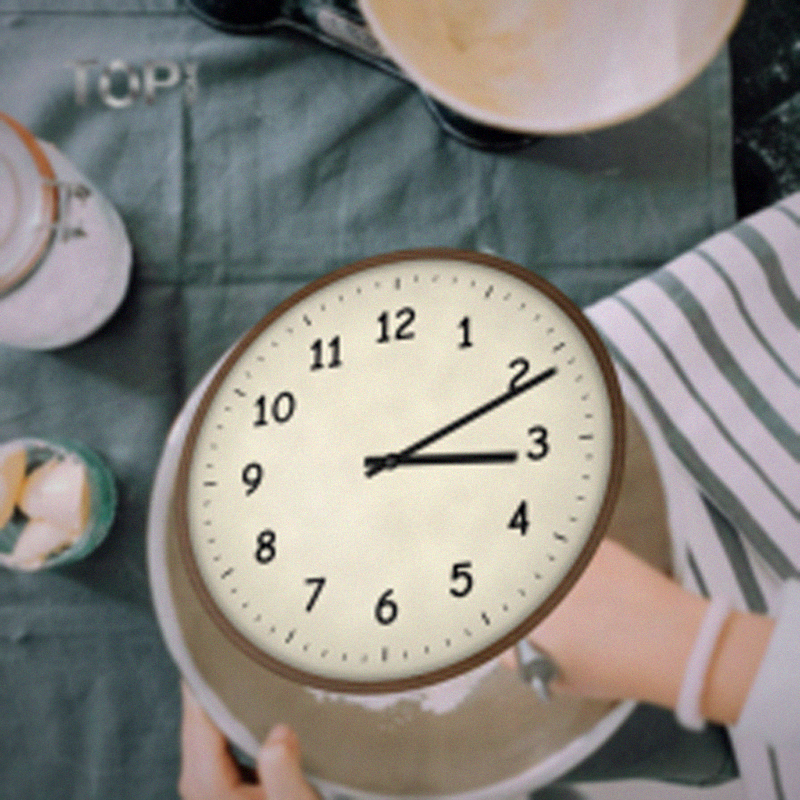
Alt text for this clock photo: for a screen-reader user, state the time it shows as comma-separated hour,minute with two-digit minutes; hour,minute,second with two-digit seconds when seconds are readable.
3,11
